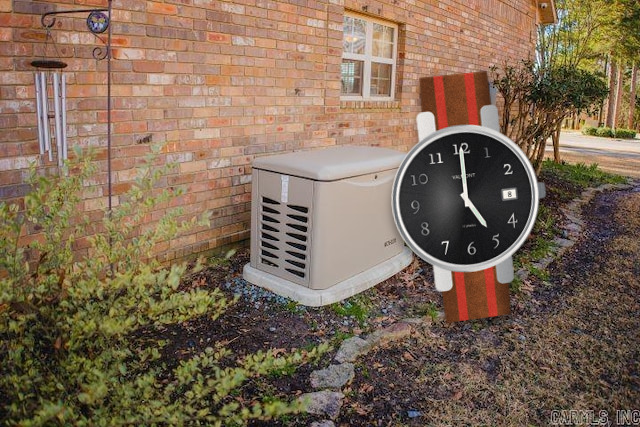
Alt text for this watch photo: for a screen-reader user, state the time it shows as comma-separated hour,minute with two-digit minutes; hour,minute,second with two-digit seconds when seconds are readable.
5,00
